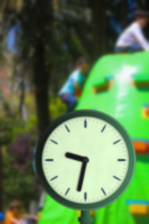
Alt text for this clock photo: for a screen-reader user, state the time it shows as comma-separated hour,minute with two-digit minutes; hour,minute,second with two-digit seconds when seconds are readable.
9,32
